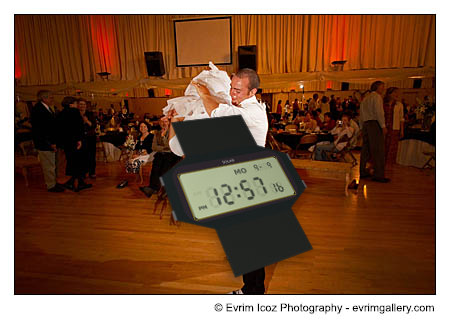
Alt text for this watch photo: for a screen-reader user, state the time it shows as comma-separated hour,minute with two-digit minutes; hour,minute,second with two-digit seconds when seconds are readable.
12,57,16
